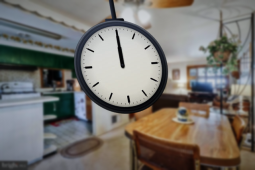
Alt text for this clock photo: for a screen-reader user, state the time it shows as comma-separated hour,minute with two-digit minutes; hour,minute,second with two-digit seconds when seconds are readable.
12,00
